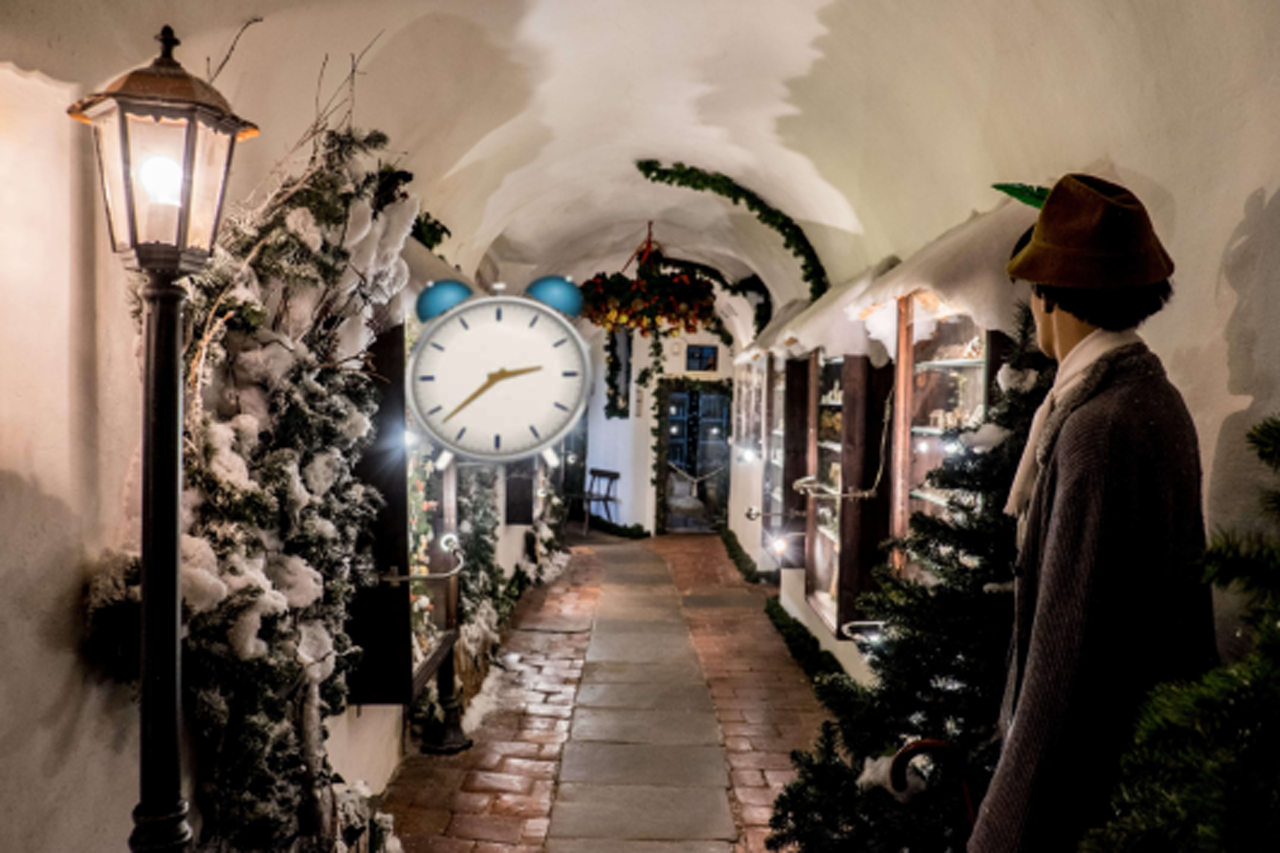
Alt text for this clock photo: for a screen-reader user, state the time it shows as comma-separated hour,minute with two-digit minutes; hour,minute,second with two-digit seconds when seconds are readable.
2,38
